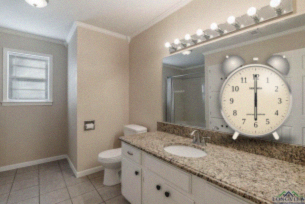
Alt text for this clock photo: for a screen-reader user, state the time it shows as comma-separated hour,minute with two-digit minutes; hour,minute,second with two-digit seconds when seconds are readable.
6,00
